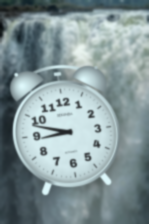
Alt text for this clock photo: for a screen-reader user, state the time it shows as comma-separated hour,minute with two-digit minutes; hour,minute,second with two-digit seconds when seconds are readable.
8,48
